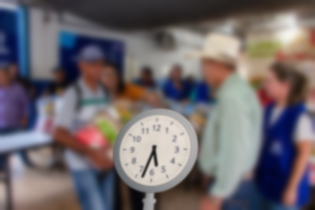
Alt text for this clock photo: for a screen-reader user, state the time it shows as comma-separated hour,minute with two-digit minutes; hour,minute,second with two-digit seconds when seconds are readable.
5,33
